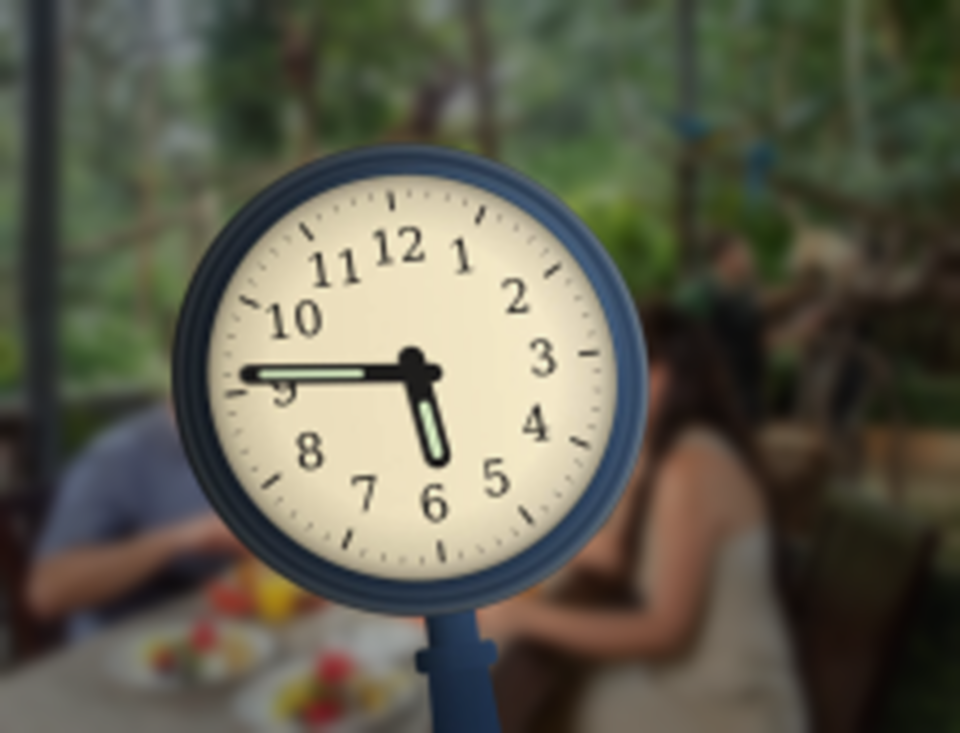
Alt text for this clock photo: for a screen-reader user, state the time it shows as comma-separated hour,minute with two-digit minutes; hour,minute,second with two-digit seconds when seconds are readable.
5,46
